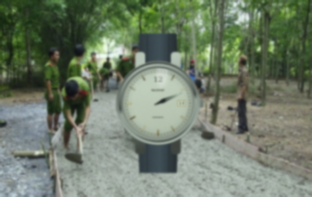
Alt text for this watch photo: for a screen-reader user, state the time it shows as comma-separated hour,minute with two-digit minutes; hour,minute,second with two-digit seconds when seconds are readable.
2,11
